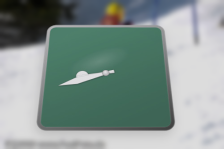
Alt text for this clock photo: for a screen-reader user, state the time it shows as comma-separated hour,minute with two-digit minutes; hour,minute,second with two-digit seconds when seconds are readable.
8,42
